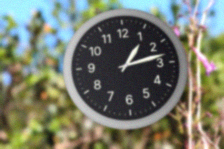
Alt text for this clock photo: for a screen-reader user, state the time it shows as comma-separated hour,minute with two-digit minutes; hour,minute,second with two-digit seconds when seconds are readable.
1,13
